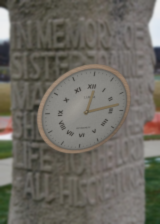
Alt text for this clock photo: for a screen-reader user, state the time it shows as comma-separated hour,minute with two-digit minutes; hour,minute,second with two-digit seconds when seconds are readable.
12,13
